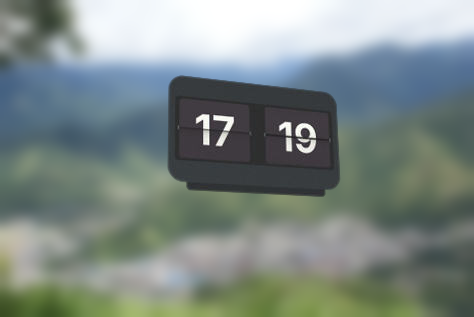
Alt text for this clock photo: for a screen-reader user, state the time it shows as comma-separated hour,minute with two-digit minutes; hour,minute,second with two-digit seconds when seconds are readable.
17,19
